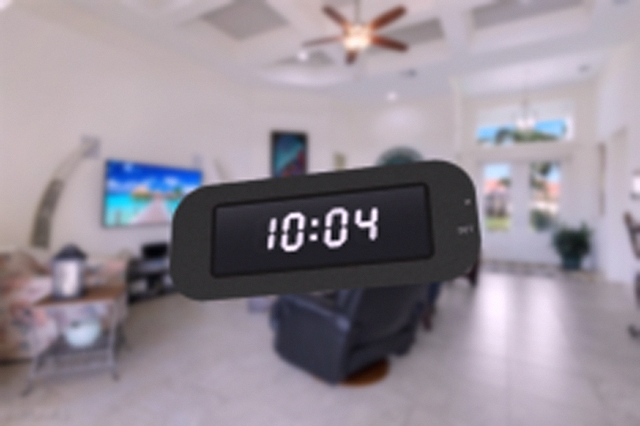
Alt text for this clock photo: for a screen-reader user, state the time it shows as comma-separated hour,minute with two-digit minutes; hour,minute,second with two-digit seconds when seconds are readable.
10,04
